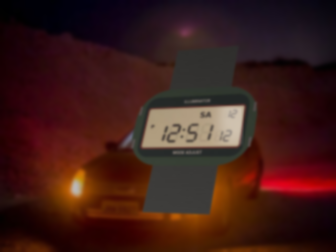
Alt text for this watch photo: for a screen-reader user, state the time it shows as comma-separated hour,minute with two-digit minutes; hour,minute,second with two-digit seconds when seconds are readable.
12,51,12
